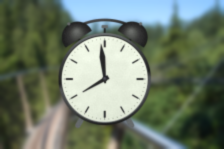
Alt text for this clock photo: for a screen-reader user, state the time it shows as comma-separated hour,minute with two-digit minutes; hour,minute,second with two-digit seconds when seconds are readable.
7,59
